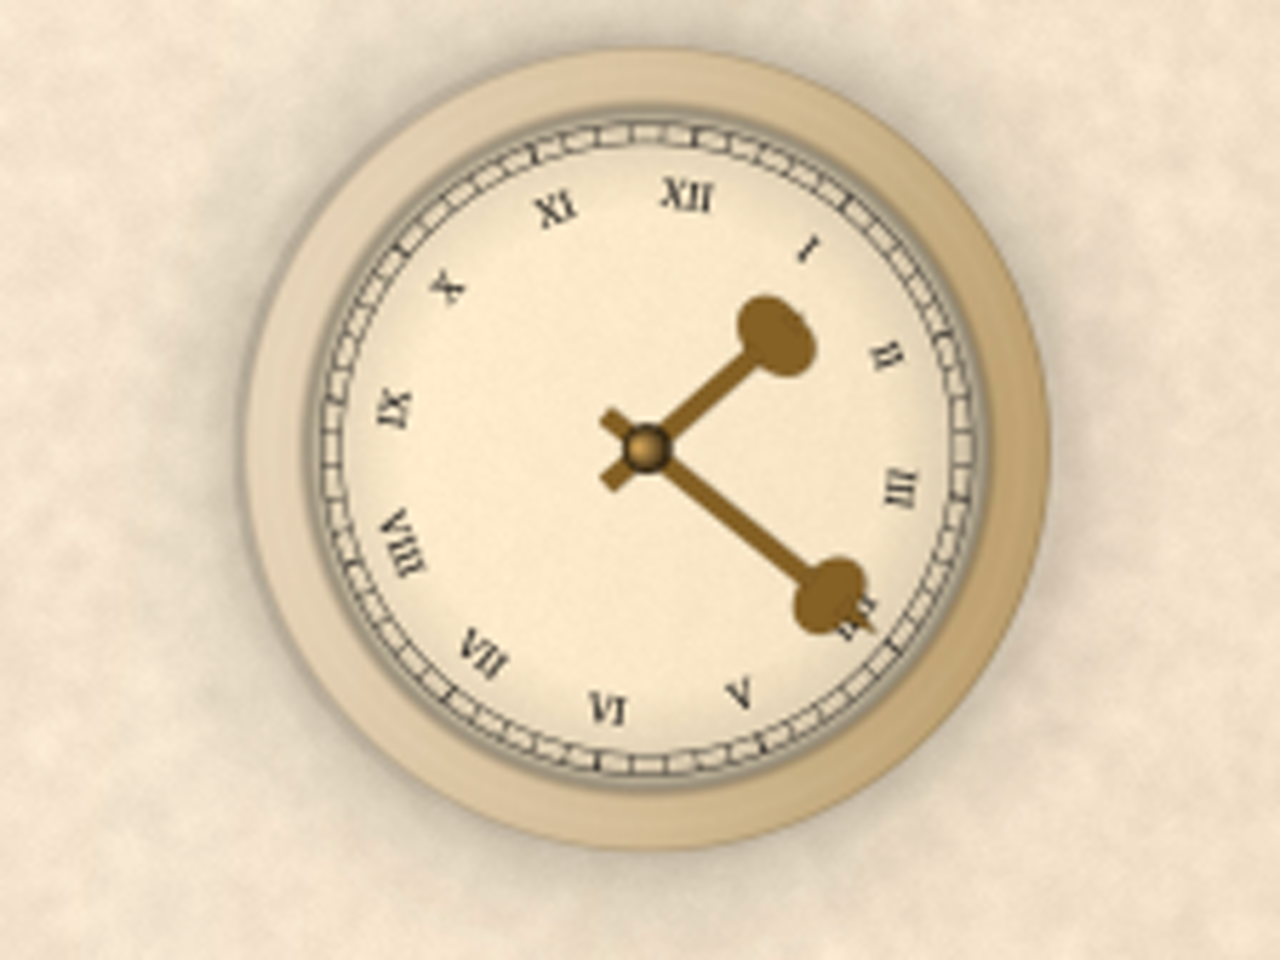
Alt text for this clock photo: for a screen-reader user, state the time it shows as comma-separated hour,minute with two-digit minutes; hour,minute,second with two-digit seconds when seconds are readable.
1,20
